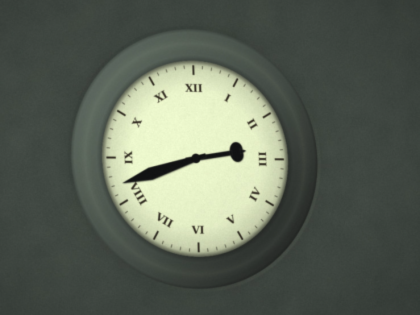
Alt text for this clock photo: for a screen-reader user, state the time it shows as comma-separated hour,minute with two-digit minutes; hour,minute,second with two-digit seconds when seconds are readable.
2,42
